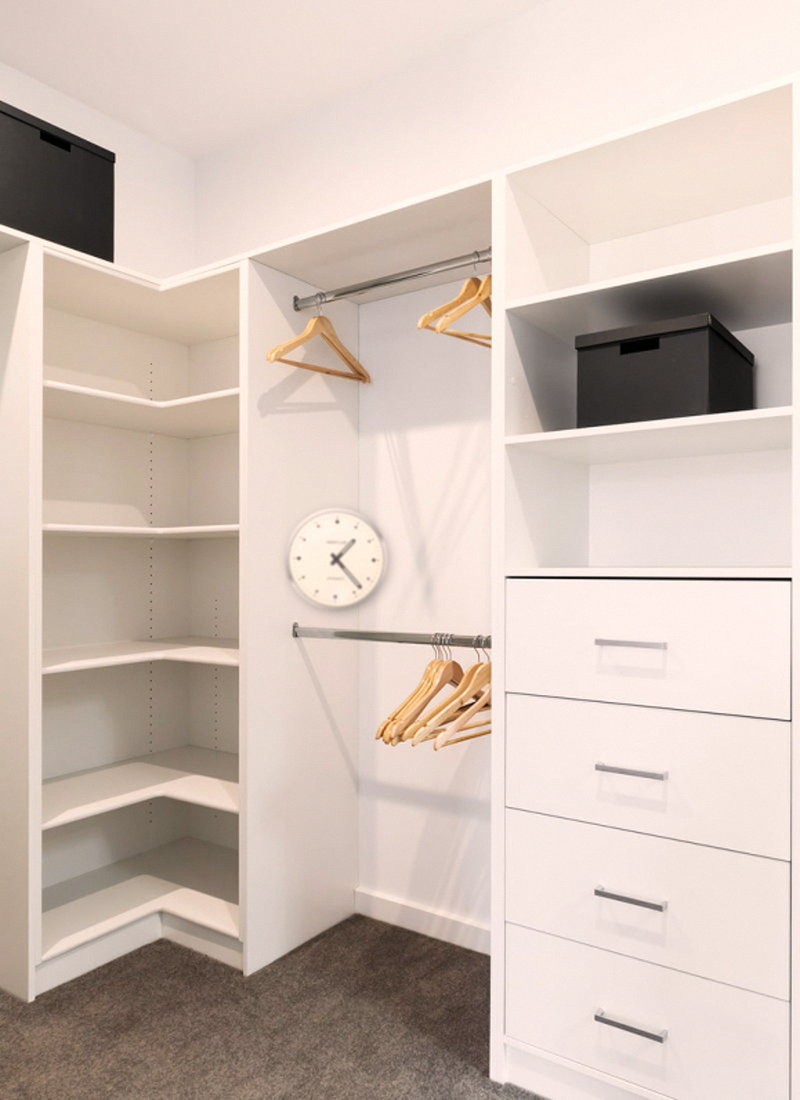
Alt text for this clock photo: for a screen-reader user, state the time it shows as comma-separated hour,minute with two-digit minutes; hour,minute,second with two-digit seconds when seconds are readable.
1,23
